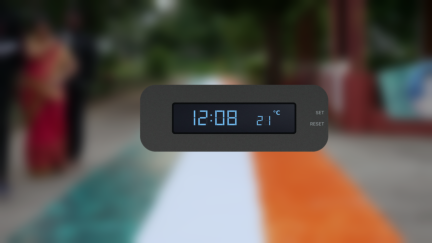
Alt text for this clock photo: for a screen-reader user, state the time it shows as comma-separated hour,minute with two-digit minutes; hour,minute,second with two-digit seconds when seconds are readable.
12,08
